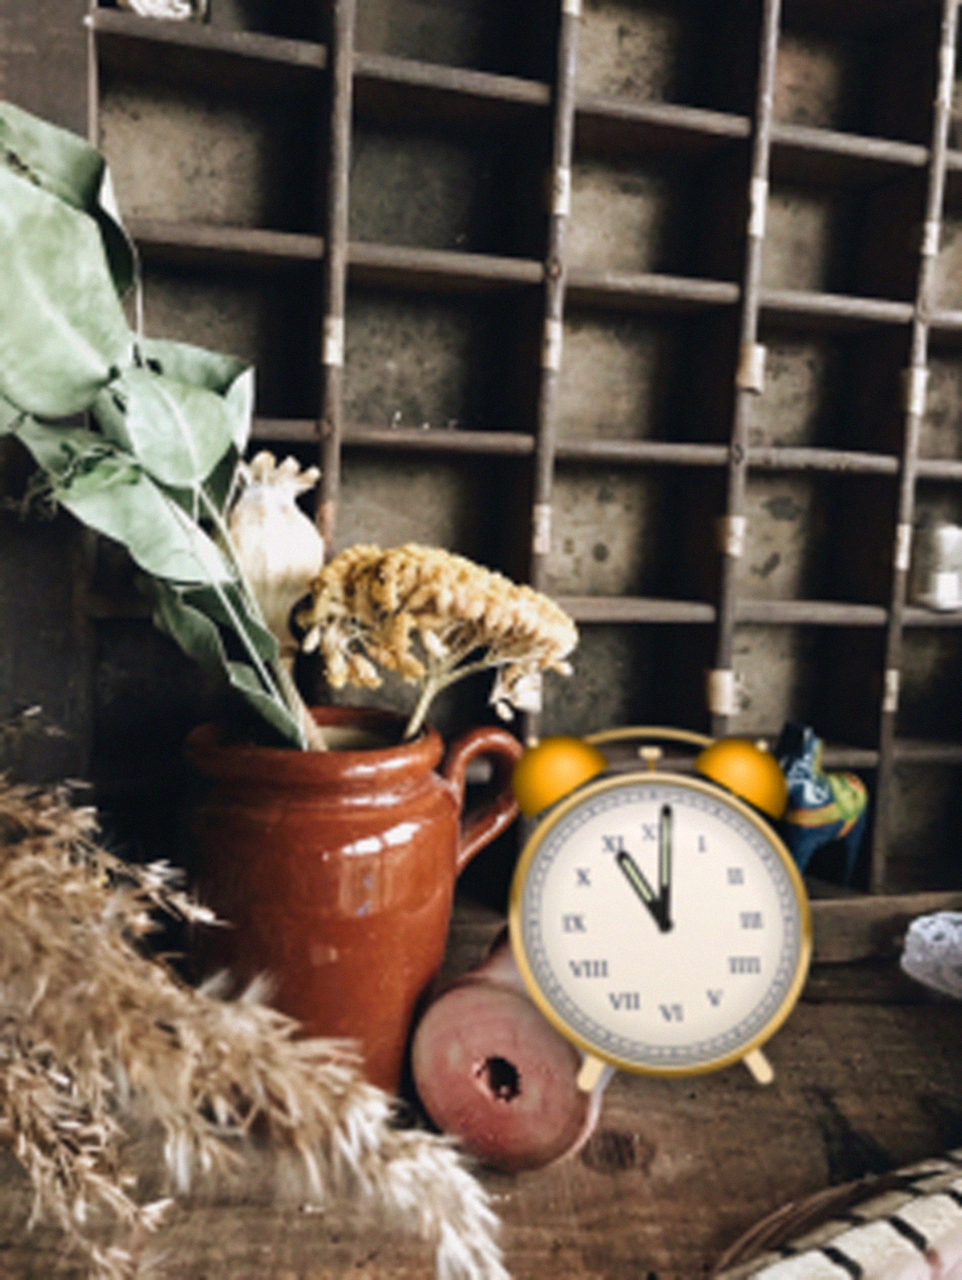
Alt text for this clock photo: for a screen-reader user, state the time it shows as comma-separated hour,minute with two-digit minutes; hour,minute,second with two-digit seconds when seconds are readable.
11,01
